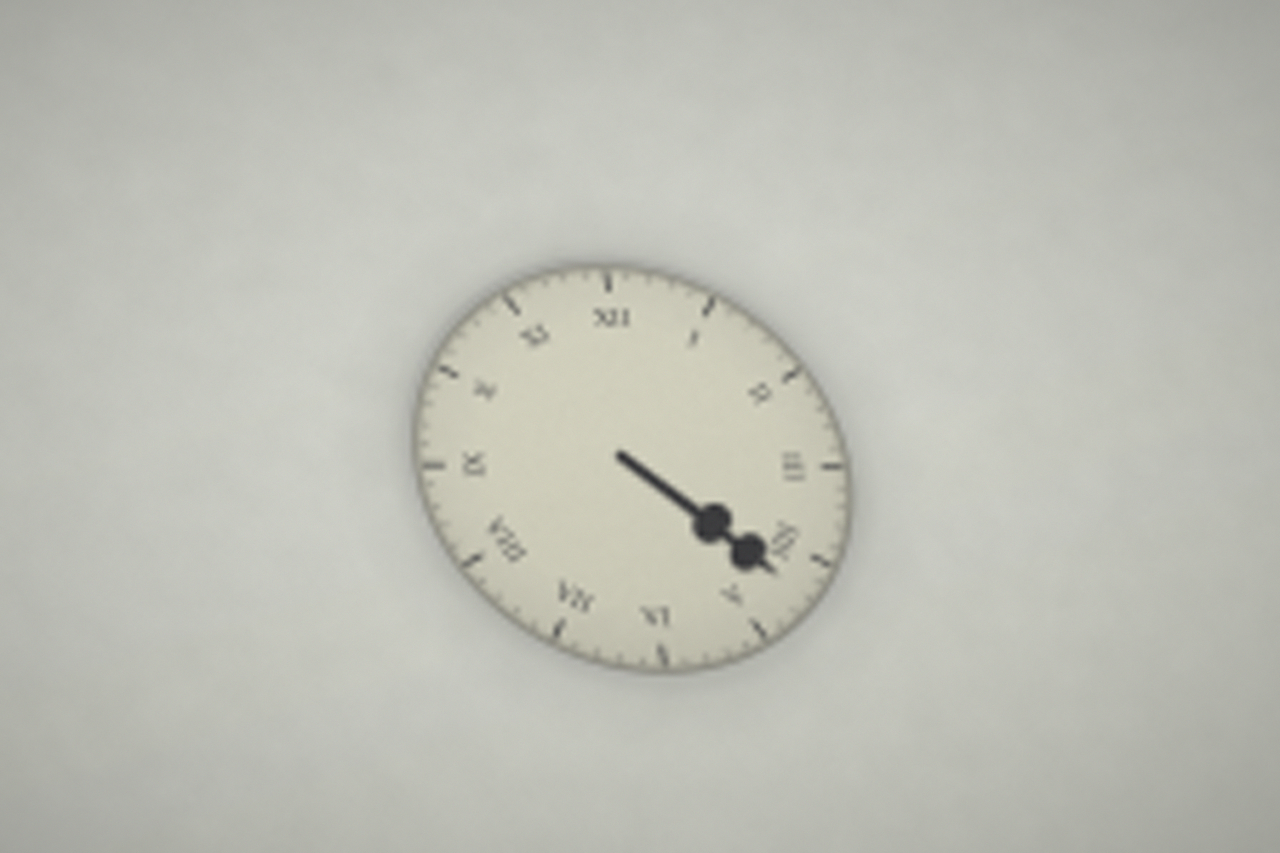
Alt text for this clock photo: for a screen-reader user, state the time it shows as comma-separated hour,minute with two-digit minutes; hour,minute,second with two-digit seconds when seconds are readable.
4,22
